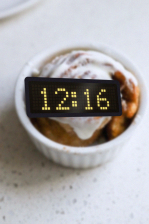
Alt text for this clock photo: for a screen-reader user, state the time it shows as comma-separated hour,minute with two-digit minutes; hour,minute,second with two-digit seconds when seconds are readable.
12,16
